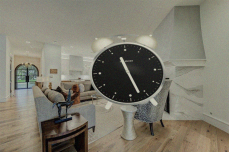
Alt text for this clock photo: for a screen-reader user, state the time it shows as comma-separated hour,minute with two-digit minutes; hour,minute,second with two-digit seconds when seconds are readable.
11,27
